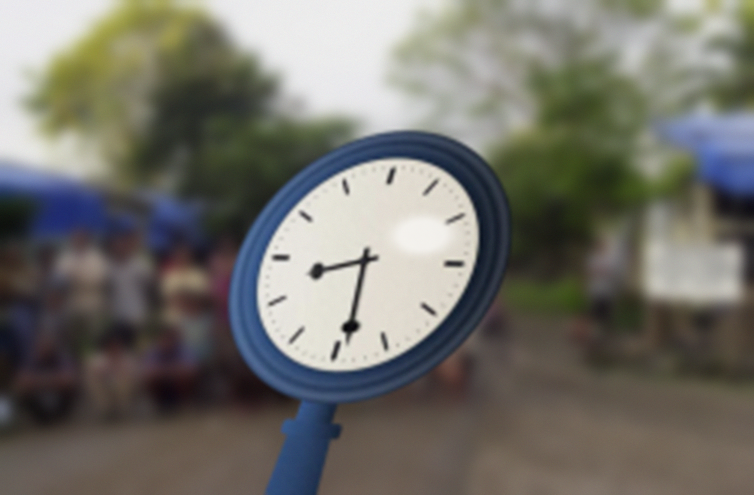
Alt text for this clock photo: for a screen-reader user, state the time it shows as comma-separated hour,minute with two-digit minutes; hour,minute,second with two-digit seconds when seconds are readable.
8,29
